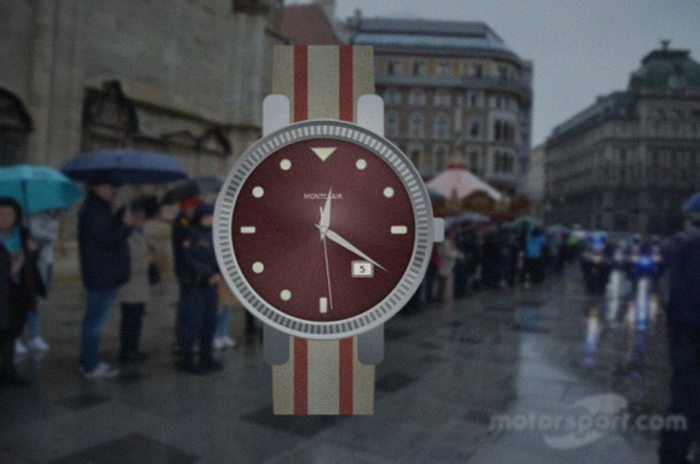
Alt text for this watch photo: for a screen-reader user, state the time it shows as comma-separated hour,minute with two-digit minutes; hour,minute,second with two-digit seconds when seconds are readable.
12,20,29
